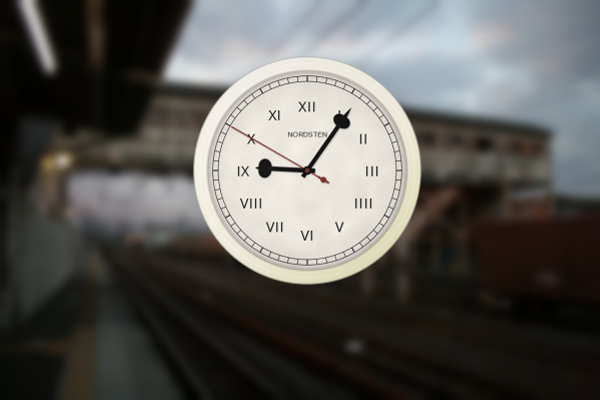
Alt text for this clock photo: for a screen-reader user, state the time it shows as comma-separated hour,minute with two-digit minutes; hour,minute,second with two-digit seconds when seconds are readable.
9,05,50
